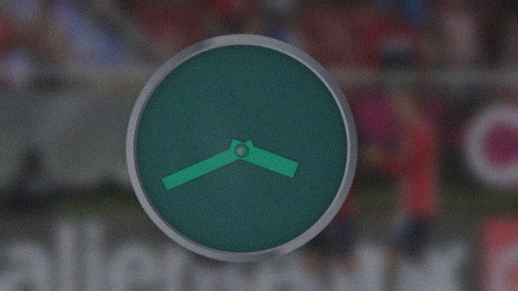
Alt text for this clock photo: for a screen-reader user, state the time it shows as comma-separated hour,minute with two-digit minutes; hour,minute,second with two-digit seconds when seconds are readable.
3,41
